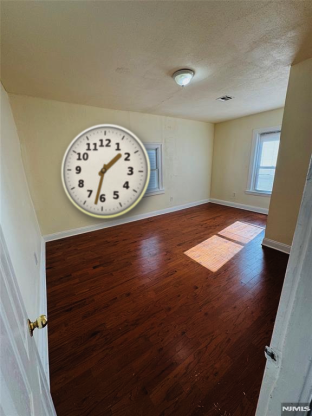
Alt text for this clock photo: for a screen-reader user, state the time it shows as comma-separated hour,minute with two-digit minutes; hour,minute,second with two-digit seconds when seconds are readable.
1,32
